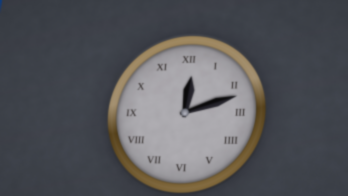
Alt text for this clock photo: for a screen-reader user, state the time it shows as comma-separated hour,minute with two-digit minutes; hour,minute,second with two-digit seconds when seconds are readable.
12,12
